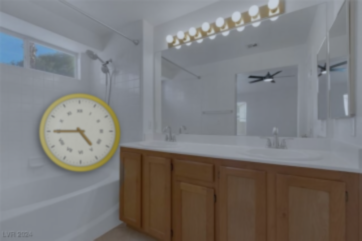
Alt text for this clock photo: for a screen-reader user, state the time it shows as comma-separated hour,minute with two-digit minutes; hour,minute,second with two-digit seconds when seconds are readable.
4,45
